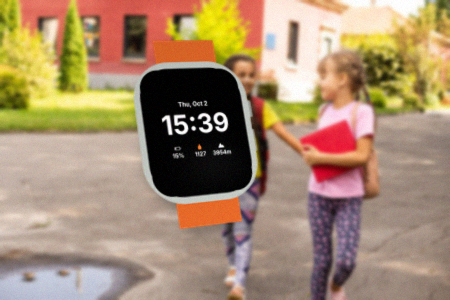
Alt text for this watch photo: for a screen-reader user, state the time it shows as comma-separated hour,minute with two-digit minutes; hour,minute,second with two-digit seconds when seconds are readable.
15,39
